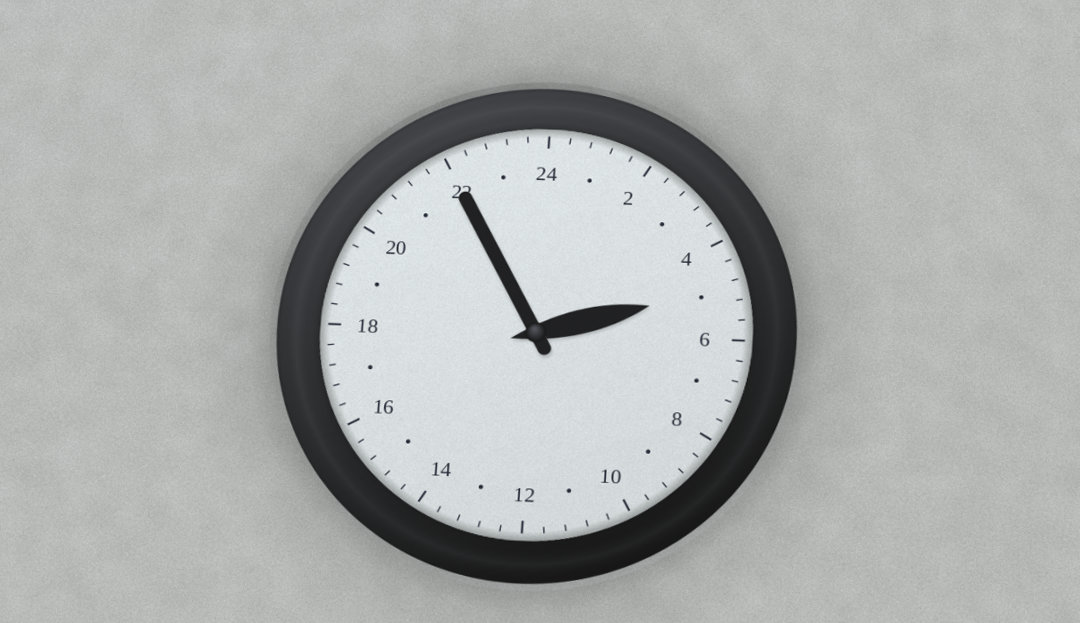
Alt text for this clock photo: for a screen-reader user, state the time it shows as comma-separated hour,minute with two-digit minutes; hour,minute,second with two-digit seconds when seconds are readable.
4,55
